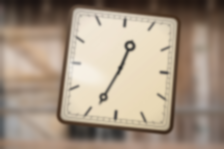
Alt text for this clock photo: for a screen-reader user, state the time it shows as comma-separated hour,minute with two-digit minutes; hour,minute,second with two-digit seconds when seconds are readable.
12,34
